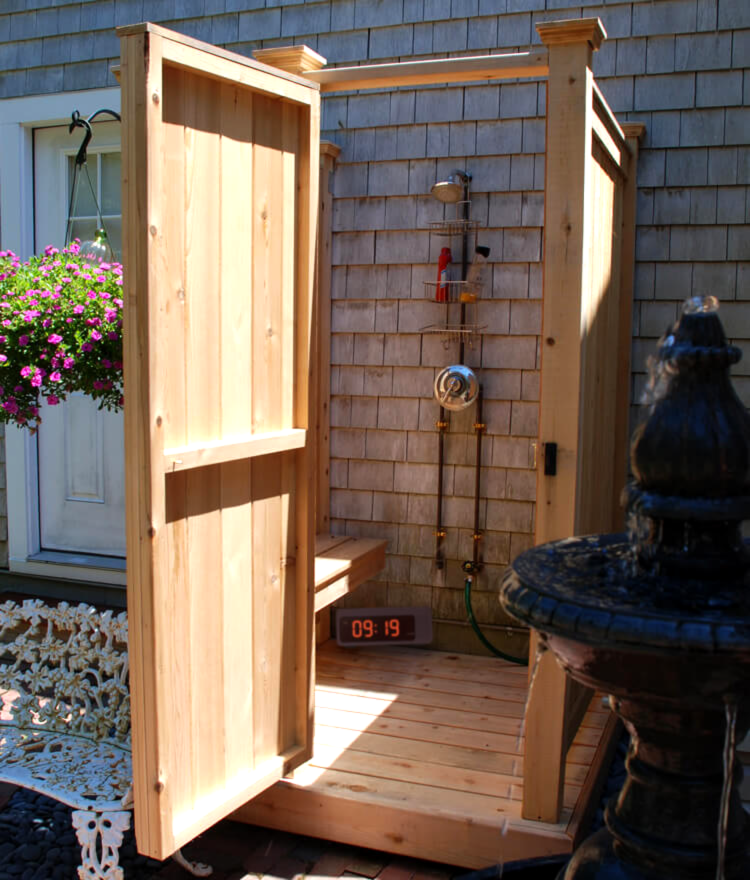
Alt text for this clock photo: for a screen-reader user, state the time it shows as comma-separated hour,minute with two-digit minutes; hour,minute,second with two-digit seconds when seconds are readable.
9,19
